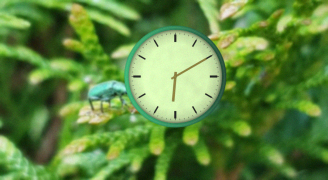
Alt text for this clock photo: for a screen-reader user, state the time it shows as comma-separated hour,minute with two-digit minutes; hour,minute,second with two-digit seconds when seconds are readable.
6,10
